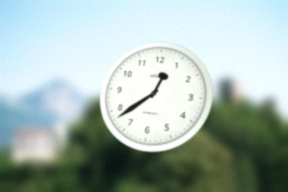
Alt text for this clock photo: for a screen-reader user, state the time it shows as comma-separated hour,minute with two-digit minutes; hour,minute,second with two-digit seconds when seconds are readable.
12,38
